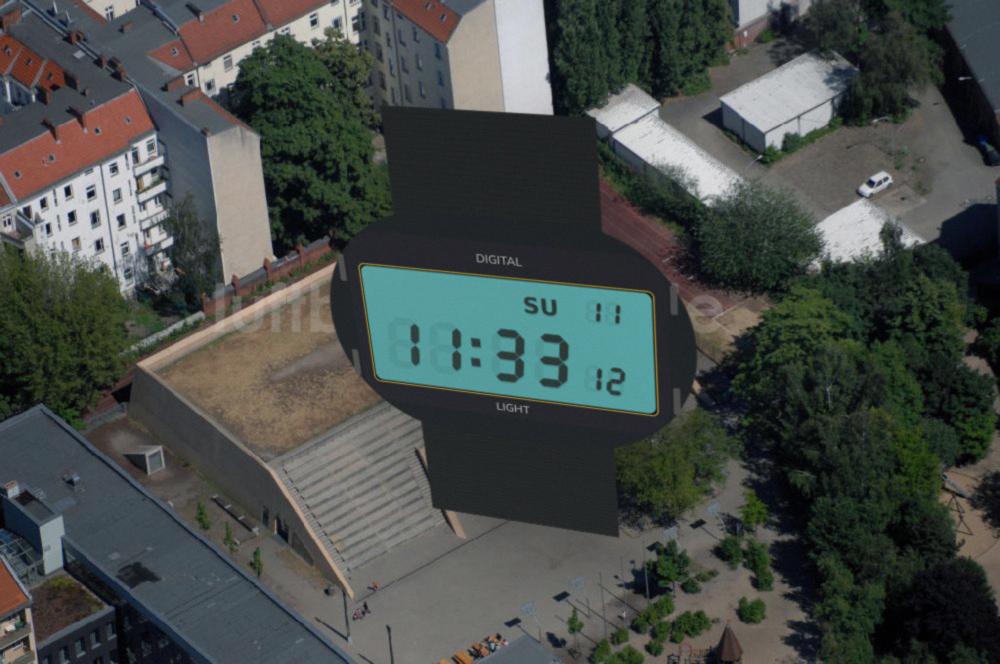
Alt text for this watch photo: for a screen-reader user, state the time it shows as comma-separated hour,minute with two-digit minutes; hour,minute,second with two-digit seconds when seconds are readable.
11,33,12
